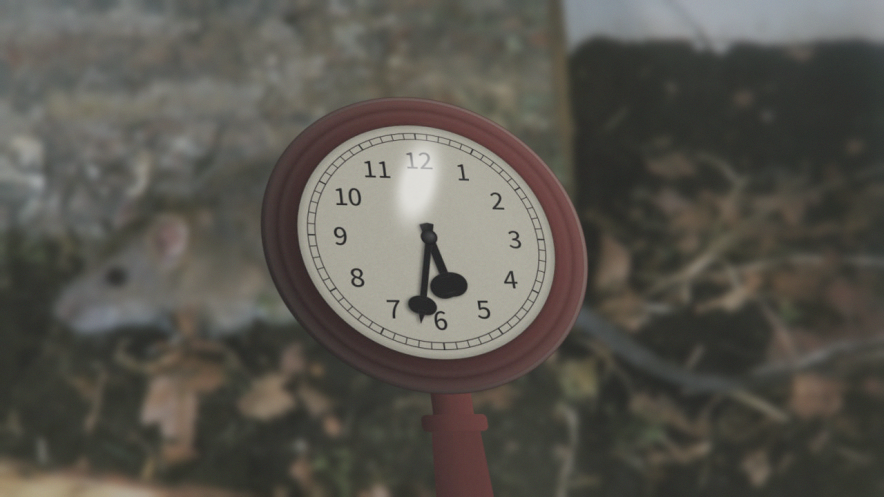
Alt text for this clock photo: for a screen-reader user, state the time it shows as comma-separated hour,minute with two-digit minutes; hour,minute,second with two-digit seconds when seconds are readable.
5,32
